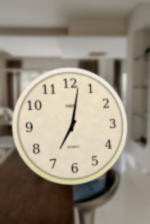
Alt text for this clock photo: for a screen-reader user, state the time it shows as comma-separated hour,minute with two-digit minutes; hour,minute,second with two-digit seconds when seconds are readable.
7,02
